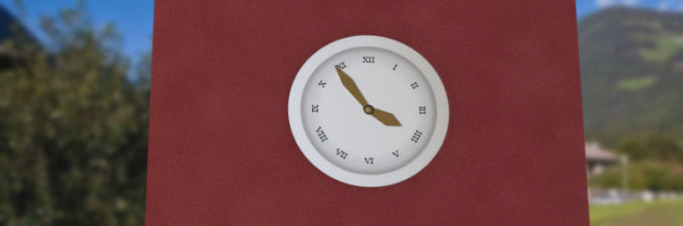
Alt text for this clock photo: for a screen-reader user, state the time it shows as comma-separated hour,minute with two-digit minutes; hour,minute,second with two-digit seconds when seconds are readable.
3,54
